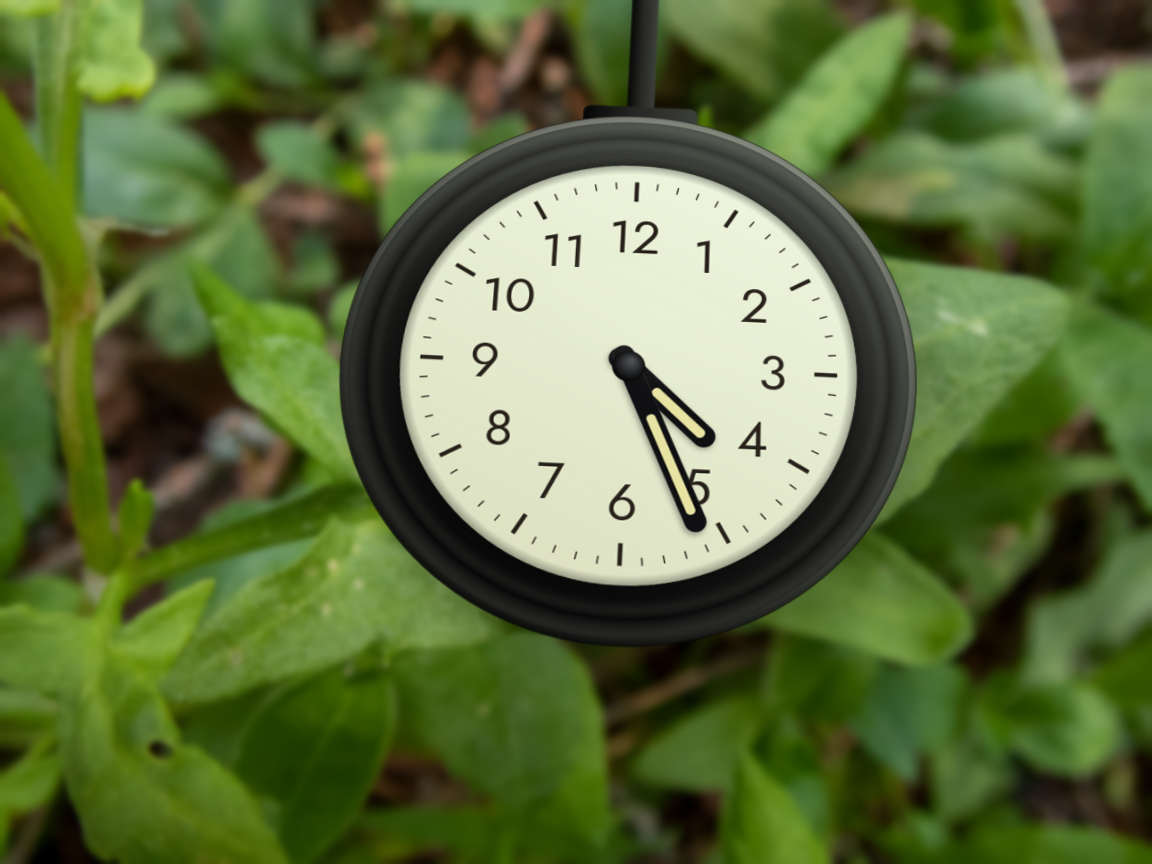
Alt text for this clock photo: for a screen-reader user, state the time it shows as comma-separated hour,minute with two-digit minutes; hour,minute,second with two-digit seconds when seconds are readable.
4,26
